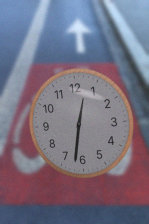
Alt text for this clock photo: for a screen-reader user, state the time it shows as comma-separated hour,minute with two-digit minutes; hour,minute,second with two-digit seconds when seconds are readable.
12,32
